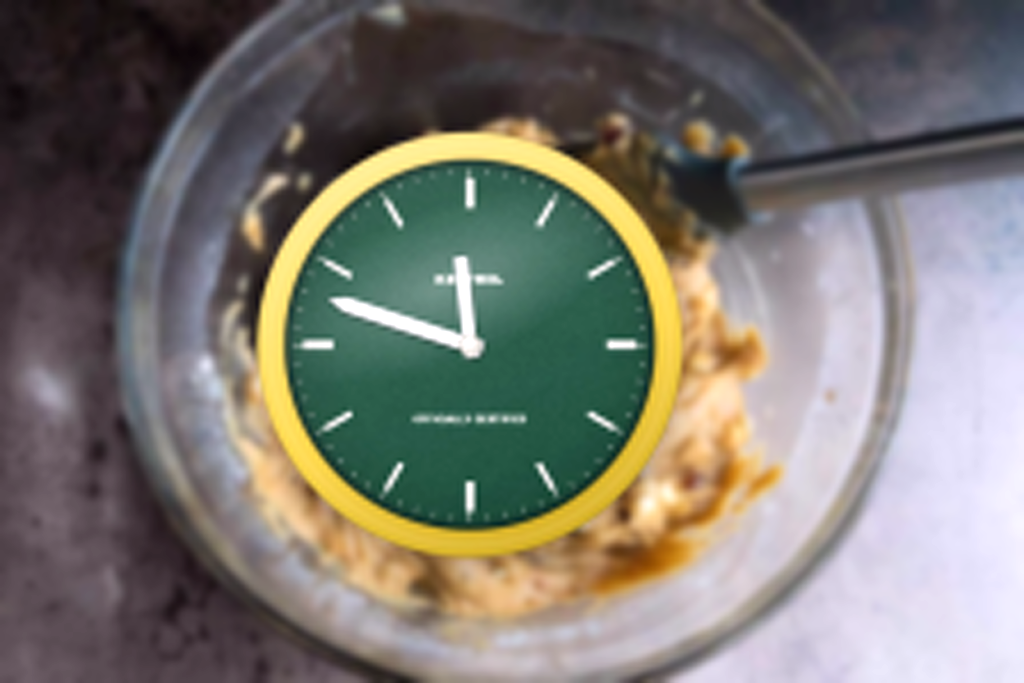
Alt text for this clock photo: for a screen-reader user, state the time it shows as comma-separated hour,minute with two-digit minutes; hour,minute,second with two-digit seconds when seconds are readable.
11,48
